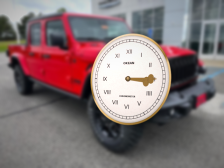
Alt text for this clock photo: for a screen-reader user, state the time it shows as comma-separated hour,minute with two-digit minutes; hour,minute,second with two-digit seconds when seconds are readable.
3,15
